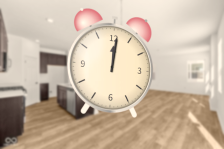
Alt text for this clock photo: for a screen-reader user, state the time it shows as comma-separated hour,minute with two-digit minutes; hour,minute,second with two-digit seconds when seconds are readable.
12,01
